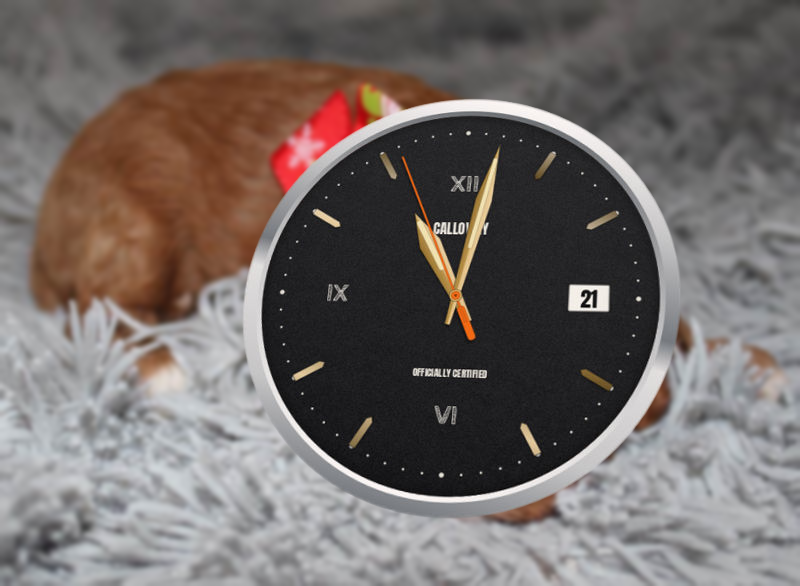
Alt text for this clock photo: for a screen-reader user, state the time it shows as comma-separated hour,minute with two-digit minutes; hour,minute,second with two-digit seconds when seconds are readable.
11,01,56
